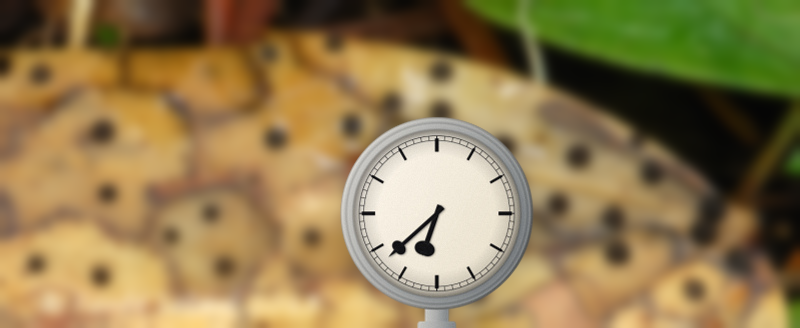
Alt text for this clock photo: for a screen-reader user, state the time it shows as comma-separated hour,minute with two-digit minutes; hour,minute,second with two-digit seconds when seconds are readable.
6,38
